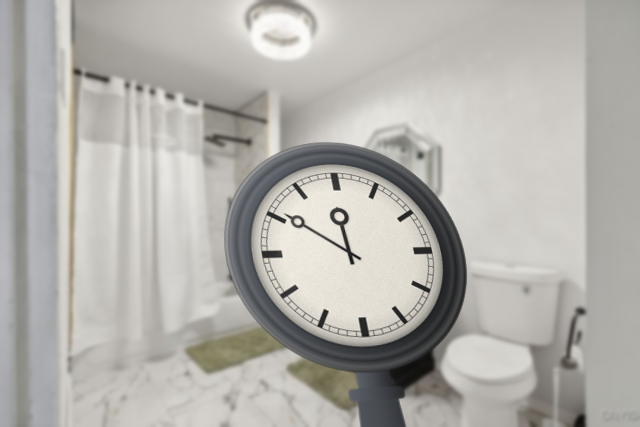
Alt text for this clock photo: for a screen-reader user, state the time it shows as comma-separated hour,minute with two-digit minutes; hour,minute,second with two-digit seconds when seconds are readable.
11,51
